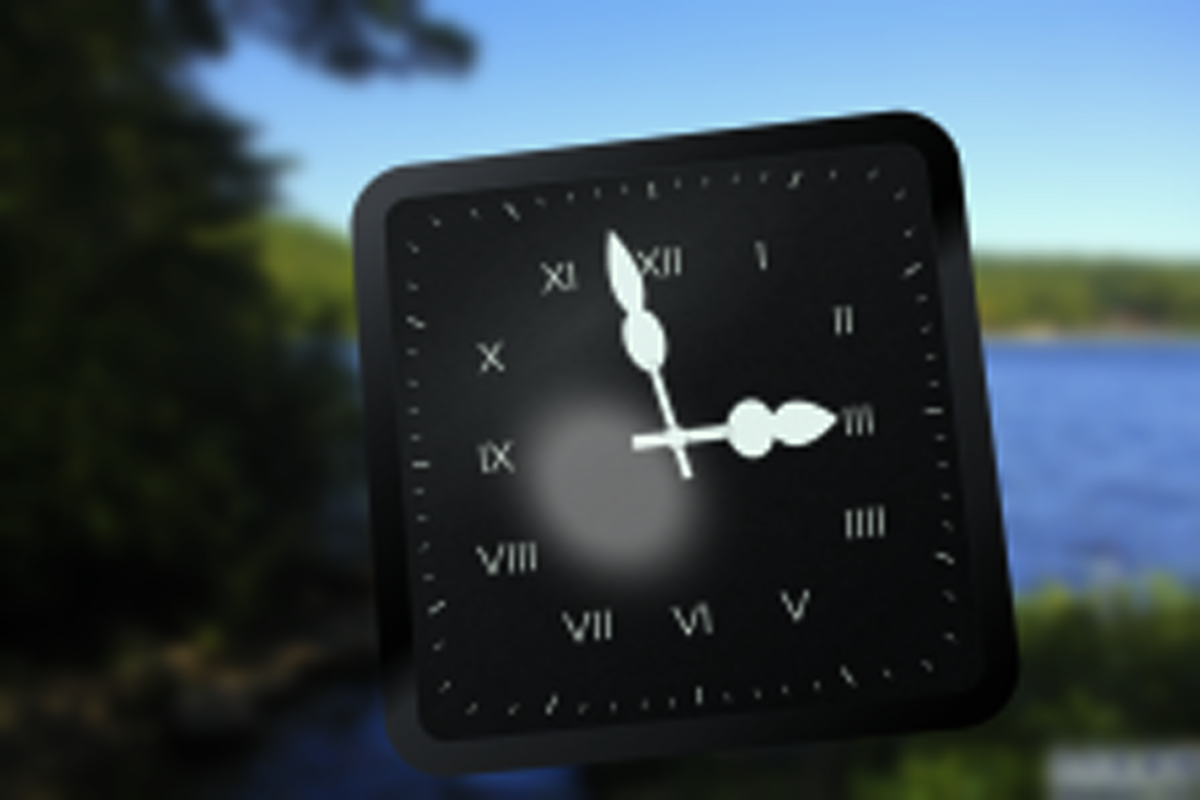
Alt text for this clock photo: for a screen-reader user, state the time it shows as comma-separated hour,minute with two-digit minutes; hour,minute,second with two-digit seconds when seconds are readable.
2,58
